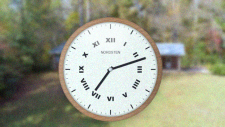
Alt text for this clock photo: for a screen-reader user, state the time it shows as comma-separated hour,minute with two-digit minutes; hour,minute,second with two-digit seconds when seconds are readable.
7,12
